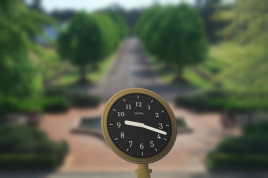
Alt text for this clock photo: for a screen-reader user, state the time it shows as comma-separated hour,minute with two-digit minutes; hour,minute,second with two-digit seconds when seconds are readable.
9,18
